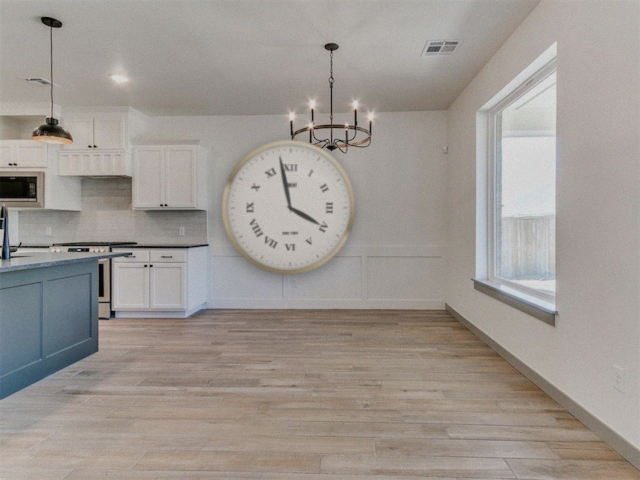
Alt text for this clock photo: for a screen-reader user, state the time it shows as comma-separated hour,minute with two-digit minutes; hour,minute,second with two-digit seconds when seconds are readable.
3,58
